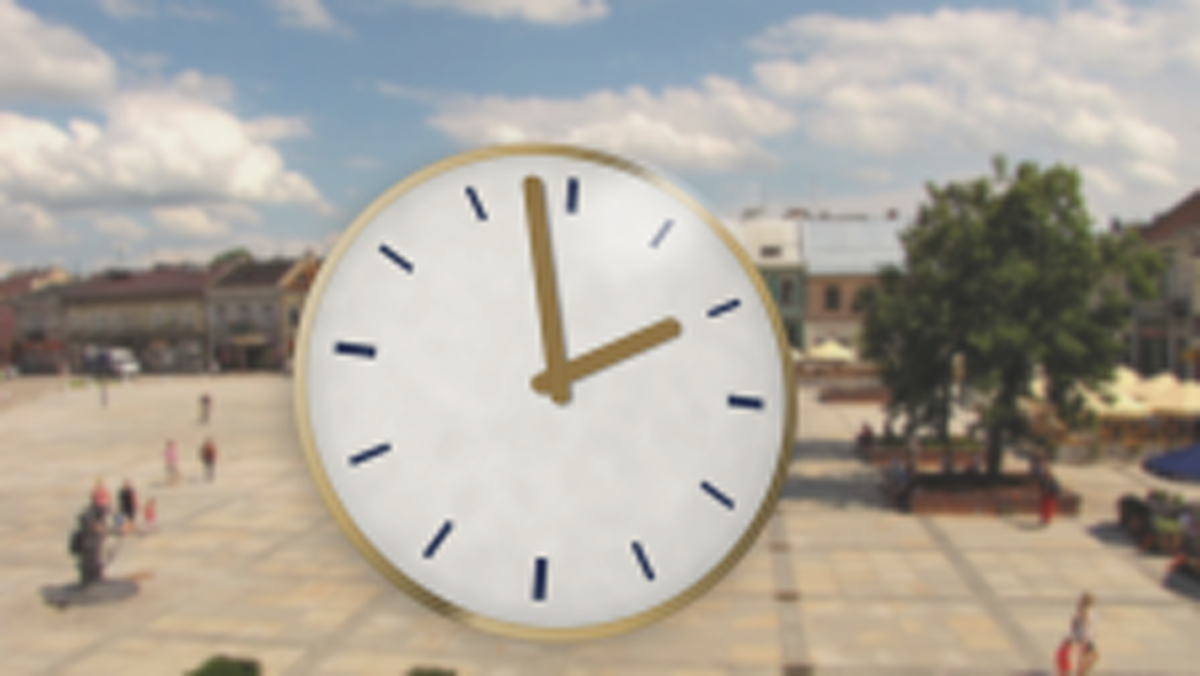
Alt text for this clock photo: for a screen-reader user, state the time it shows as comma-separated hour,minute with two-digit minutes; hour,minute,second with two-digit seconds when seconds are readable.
1,58
